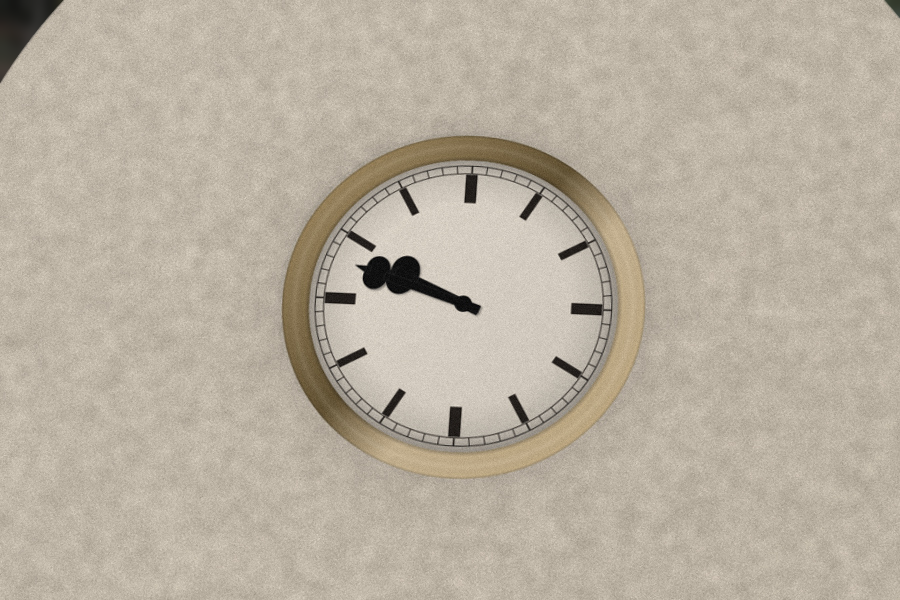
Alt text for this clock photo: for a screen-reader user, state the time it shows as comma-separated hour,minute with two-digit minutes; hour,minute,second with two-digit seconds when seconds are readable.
9,48
